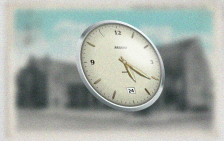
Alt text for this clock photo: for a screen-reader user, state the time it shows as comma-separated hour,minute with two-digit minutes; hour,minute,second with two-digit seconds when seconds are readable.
5,21
